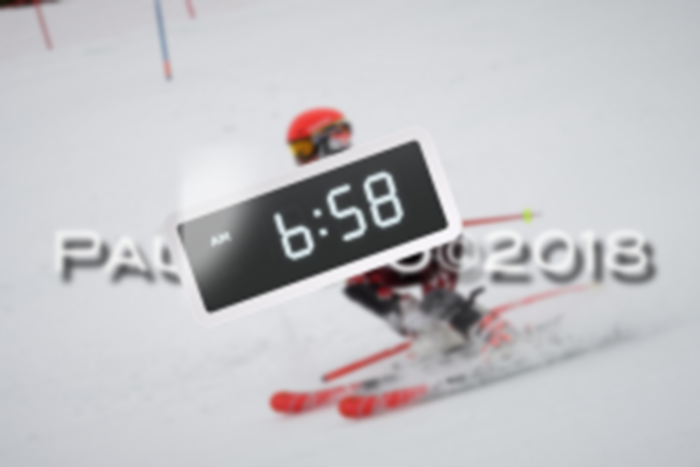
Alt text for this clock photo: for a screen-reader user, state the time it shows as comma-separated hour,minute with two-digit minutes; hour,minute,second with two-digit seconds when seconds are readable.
6,58
